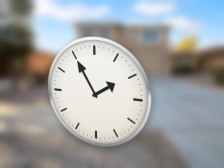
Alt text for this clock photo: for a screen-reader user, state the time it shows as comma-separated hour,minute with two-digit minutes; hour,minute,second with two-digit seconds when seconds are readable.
1,55
